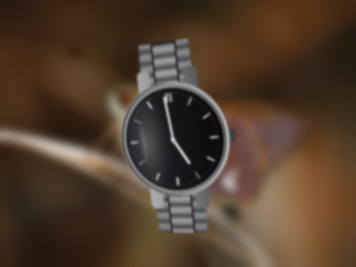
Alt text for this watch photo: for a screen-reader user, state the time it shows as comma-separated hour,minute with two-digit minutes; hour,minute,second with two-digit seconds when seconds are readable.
4,59
